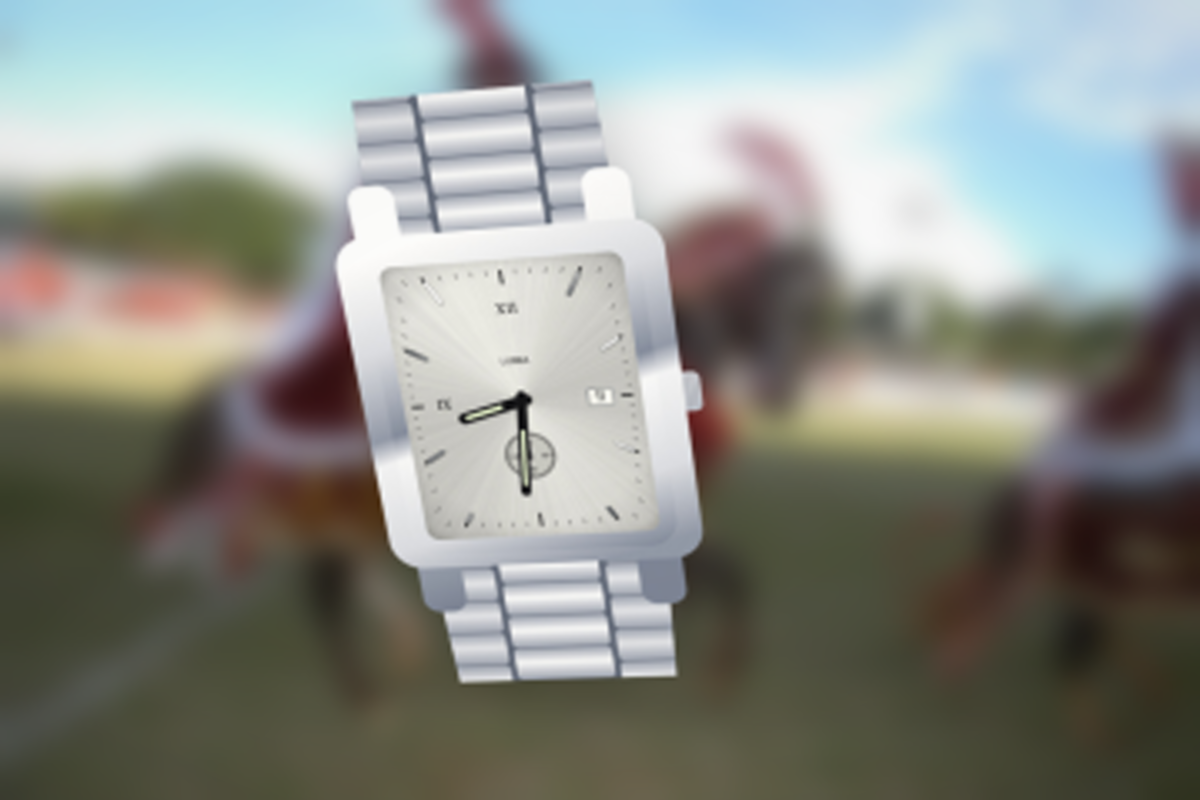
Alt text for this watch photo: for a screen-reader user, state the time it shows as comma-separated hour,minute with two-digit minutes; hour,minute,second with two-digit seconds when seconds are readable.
8,31
